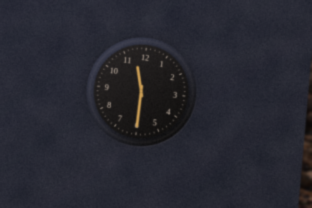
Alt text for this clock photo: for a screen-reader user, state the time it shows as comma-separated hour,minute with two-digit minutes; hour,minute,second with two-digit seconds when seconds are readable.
11,30
